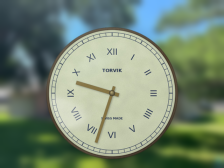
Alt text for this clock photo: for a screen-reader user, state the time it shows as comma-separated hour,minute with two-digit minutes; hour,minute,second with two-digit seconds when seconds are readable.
9,33
